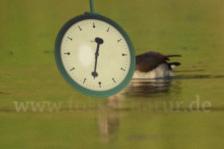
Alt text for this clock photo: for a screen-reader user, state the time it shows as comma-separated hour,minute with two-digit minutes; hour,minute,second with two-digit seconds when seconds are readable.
12,32
